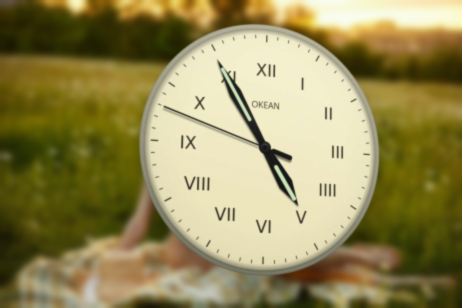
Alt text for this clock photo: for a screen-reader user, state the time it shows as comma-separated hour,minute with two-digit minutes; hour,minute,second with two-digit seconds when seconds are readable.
4,54,48
